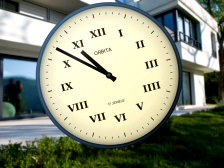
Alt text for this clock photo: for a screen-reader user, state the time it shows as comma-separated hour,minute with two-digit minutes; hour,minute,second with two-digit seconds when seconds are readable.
10,52
